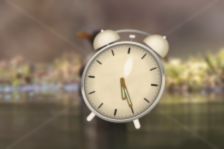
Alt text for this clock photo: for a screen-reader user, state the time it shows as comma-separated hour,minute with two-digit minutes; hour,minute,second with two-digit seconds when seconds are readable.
5,25
